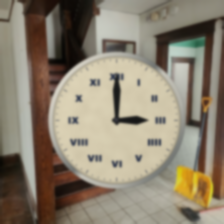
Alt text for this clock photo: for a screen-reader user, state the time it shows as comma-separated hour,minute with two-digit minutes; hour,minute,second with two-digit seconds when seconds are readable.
3,00
